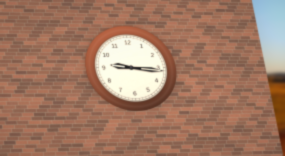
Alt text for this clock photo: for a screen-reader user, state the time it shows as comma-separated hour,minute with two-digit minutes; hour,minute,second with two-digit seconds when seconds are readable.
9,16
